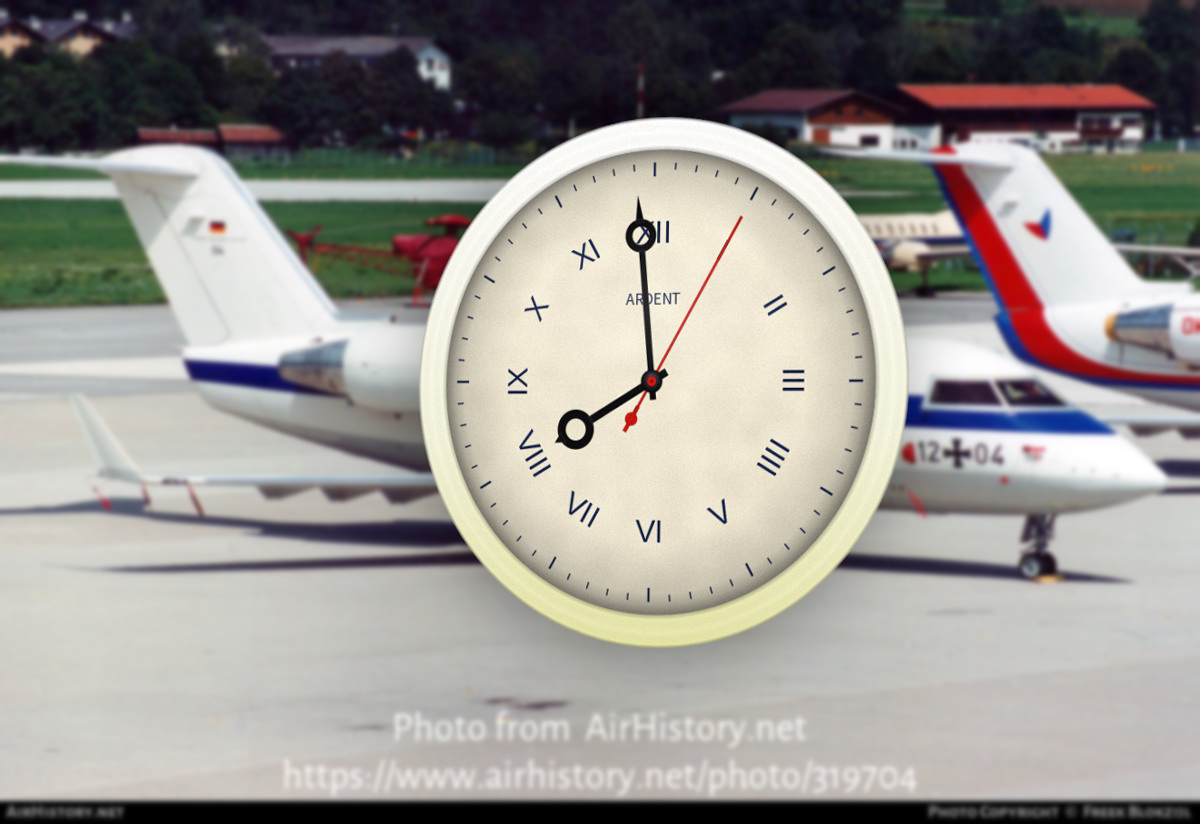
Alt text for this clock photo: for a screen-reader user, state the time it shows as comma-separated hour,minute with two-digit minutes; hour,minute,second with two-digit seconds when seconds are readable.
7,59,05
